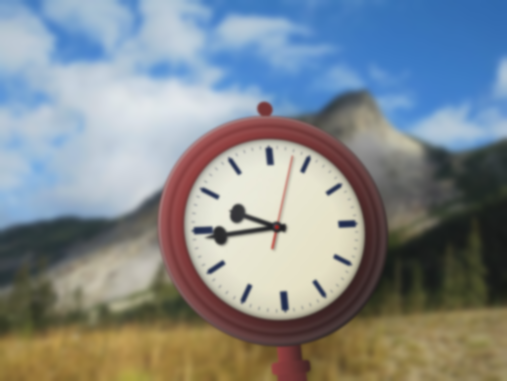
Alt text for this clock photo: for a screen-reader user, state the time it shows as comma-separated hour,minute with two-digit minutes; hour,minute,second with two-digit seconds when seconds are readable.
9,44,03
